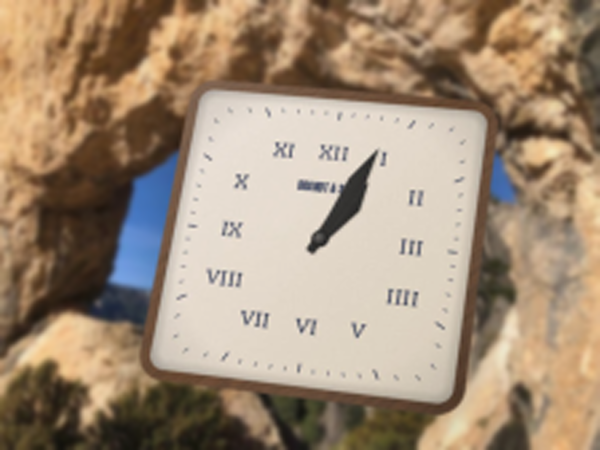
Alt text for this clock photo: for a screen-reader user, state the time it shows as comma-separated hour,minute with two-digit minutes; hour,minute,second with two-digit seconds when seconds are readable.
1,04
